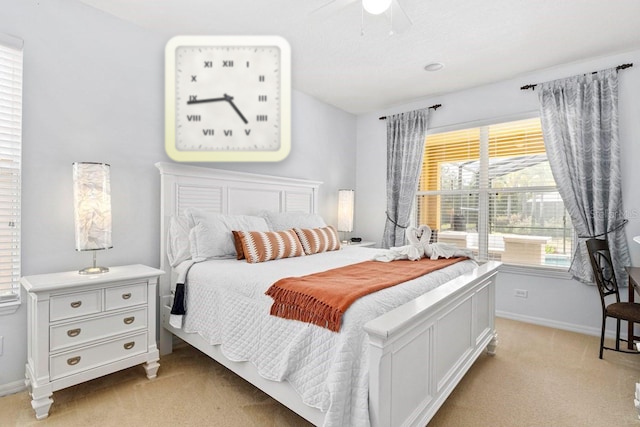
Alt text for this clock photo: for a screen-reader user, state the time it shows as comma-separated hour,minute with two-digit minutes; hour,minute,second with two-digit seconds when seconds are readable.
4,44
